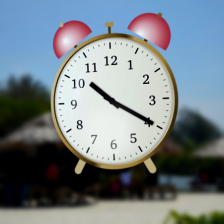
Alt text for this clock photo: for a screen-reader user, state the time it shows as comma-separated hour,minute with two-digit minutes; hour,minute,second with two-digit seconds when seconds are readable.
10,20
